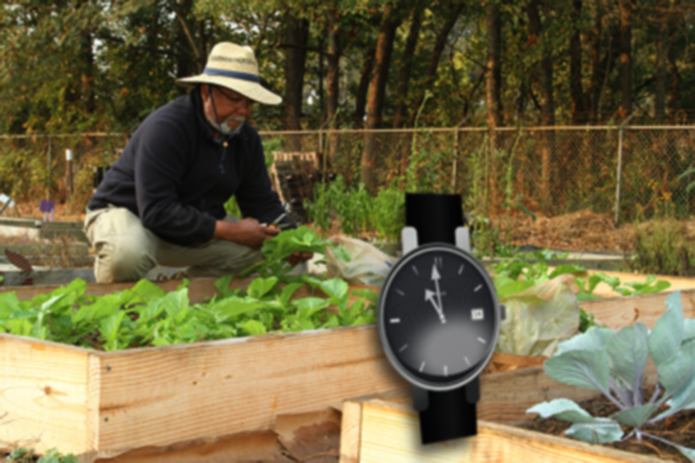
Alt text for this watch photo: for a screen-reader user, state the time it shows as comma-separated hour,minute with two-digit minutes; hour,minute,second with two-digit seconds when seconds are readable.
10,59
